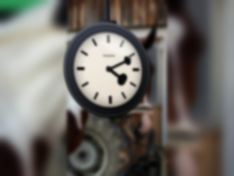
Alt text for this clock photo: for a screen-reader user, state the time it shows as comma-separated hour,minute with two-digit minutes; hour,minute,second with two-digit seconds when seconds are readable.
4,11
